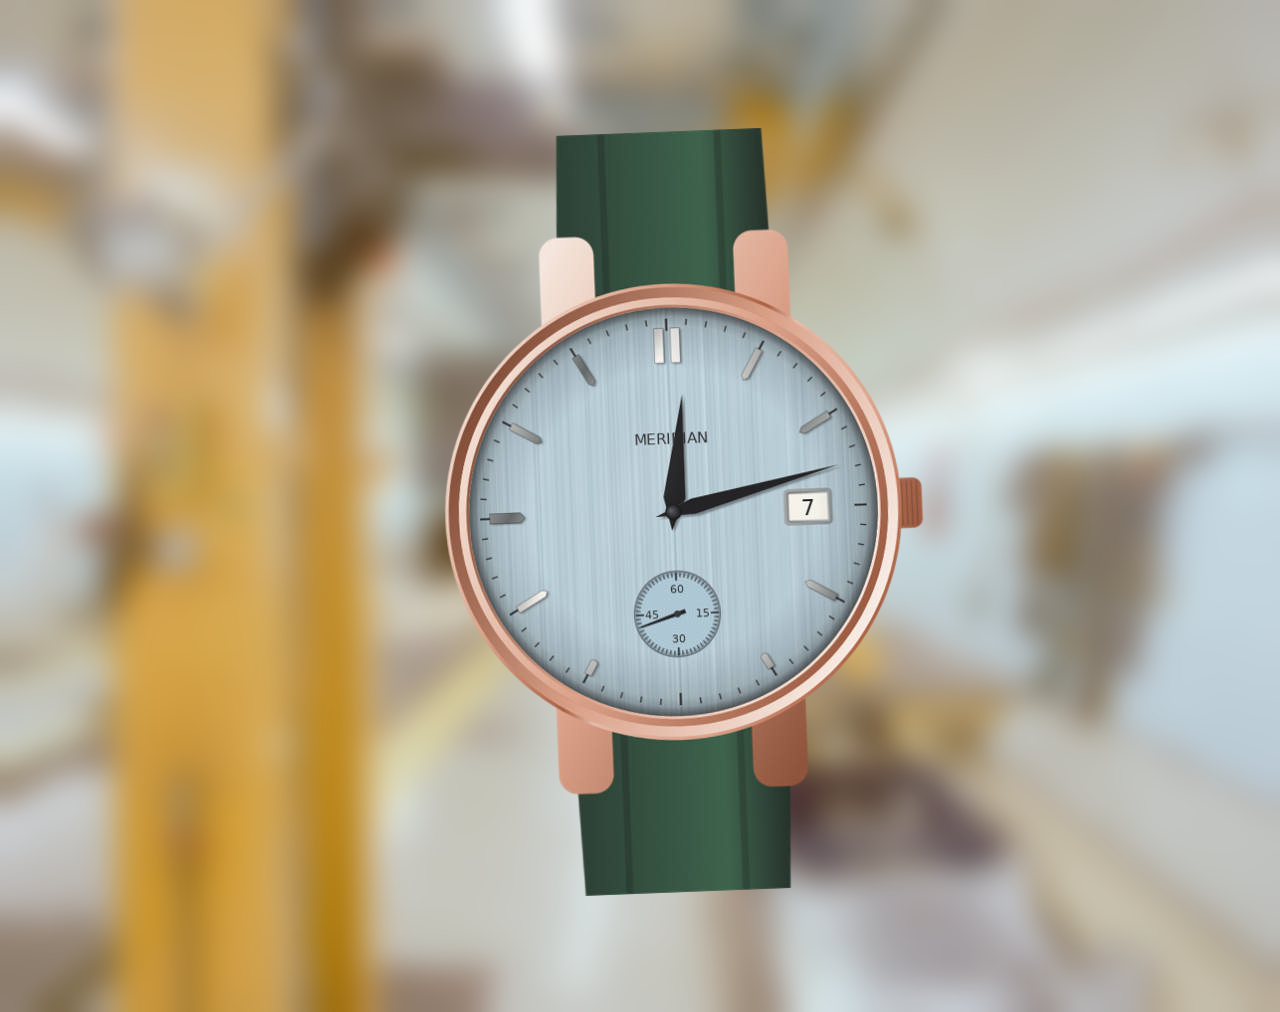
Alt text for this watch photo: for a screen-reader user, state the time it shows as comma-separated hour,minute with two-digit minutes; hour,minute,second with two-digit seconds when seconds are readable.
12,12,42
